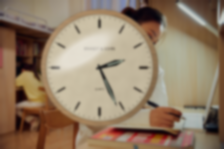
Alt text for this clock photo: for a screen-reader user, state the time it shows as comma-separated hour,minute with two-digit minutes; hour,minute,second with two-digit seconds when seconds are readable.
2,26
